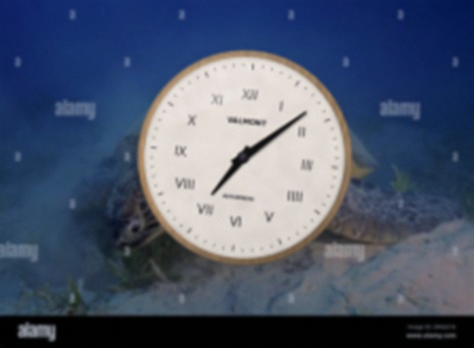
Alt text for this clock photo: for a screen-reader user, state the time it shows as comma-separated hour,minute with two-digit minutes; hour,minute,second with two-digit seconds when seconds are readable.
7,08
